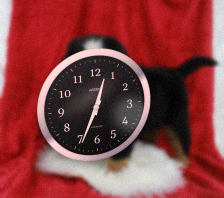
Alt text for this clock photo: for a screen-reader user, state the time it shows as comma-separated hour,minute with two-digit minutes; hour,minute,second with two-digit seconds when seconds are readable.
12,34
